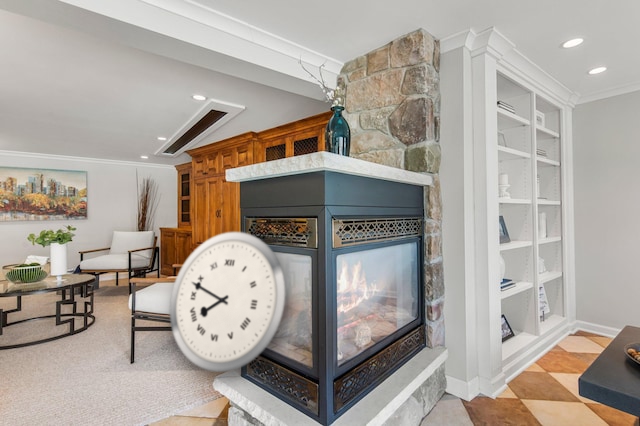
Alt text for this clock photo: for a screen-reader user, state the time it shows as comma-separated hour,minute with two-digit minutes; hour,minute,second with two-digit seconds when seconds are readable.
7,48
